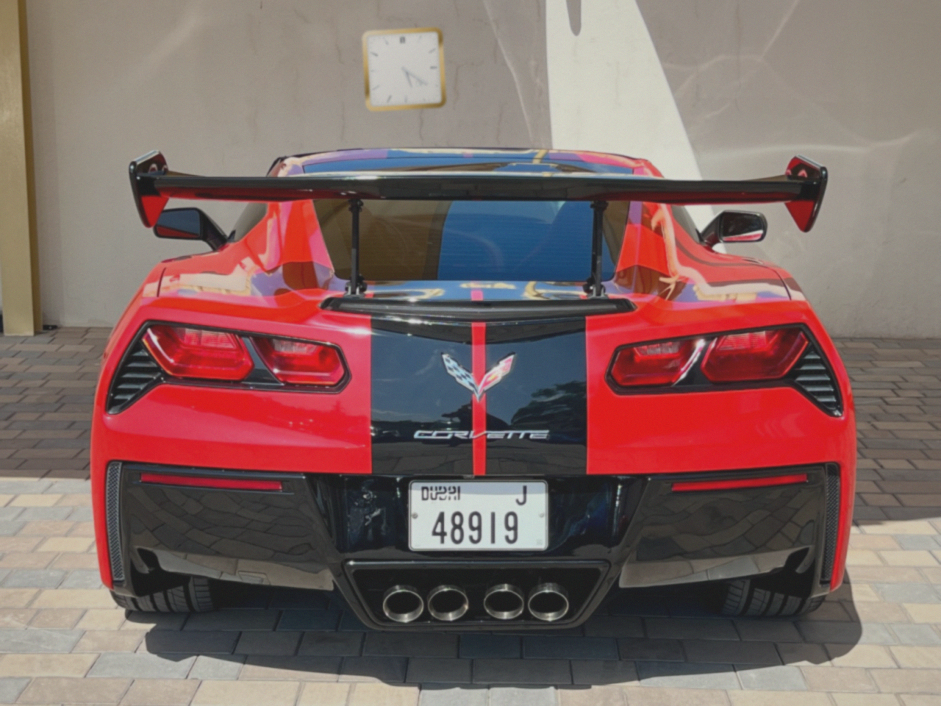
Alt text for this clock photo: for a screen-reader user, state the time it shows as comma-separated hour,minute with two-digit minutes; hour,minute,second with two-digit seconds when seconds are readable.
5,21
